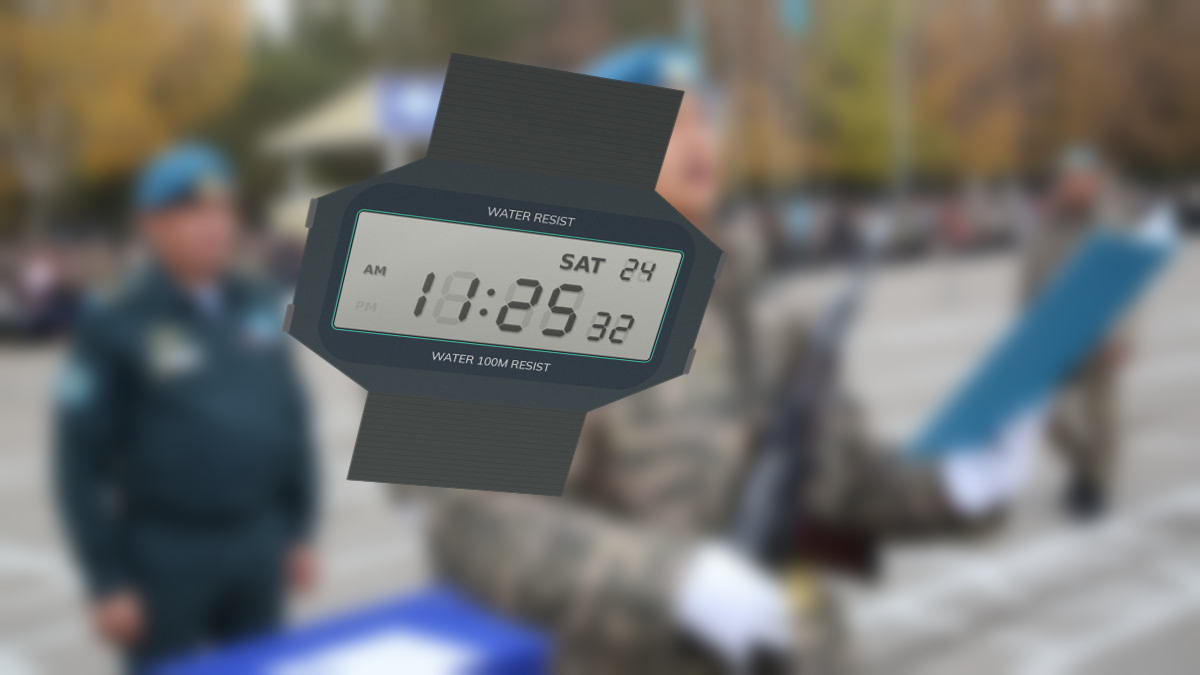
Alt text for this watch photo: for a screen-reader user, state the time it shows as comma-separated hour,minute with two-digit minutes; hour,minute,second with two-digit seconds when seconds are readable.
11,25,32
